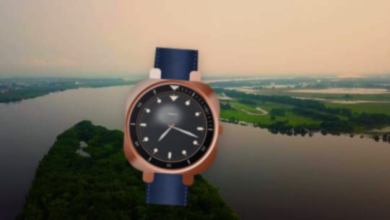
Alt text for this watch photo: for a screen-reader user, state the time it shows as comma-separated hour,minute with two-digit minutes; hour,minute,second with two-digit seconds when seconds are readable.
7,18
